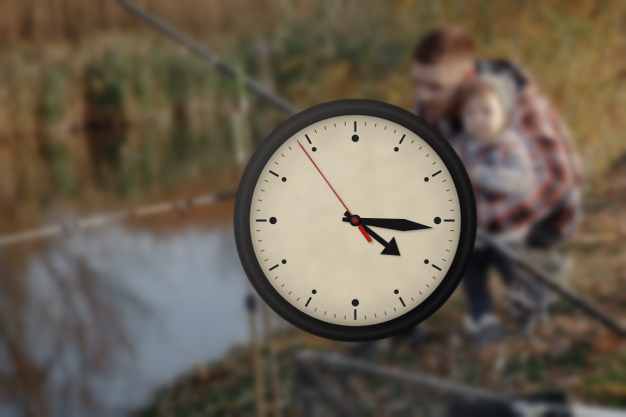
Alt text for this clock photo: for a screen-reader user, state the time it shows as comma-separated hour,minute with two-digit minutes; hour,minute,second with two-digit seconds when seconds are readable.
4,15,54
